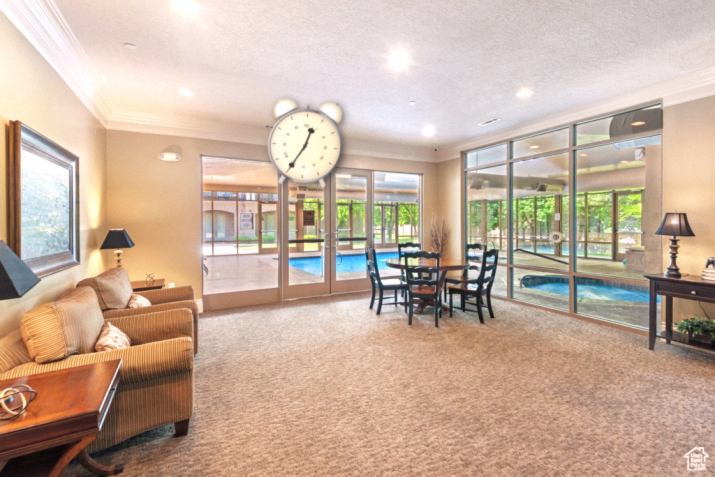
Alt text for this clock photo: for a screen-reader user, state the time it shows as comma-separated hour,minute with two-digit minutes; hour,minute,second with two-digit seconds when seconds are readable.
12,35
